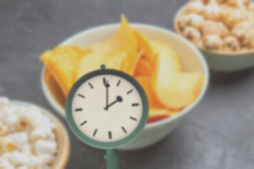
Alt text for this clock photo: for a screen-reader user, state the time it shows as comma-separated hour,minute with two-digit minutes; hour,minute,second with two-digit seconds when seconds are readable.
2,01
